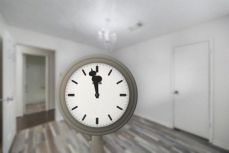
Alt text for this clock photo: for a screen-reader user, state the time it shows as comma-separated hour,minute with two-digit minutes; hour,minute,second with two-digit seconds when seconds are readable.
11,58
